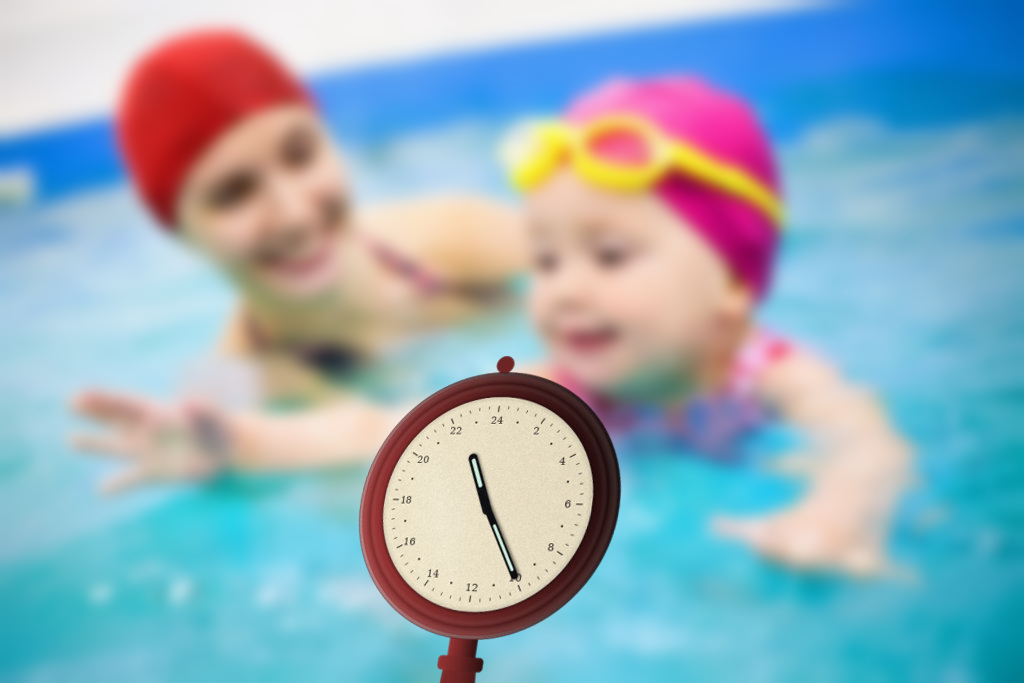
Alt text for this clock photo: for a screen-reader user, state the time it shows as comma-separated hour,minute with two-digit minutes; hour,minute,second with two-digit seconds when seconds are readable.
22,25
